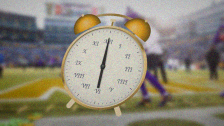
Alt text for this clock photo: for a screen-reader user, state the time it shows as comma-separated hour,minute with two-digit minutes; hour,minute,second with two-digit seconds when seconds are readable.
6,00
